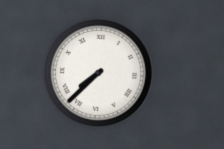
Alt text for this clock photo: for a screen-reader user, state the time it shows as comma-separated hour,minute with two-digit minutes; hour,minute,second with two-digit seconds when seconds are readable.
7,37
